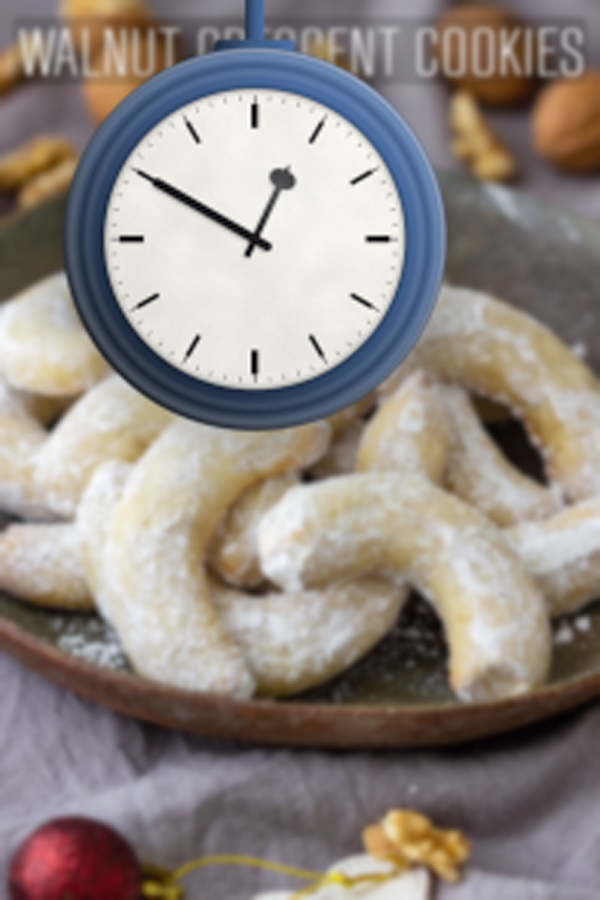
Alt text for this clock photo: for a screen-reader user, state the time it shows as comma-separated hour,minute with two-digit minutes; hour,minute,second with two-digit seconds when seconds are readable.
12,50
